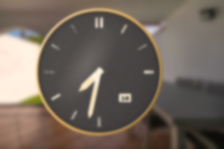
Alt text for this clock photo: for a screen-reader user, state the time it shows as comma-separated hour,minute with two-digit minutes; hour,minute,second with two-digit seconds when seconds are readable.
7,32
